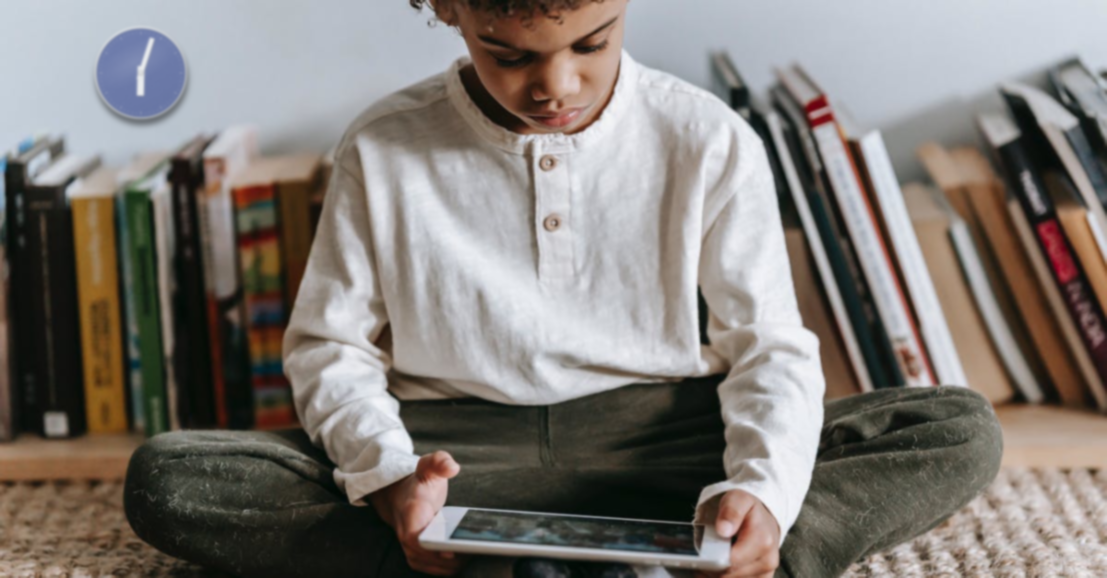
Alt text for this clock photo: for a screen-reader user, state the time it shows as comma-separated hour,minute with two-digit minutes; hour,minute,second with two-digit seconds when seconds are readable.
6,03
